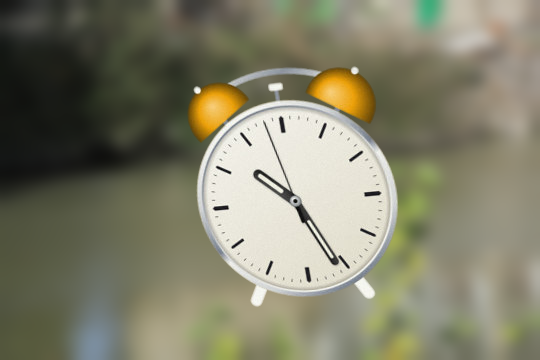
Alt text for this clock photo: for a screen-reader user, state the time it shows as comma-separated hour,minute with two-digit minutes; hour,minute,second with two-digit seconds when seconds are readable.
10,25,58
